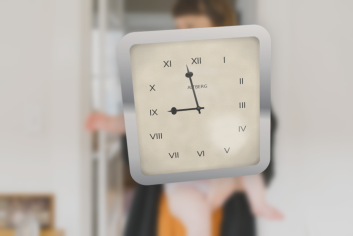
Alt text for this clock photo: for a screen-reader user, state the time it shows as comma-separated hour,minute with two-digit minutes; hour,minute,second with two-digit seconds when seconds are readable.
8,58
